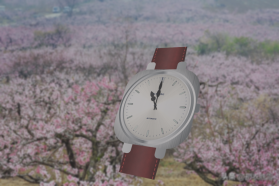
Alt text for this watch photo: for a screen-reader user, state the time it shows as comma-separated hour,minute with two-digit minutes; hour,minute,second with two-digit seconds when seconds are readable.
11,00
